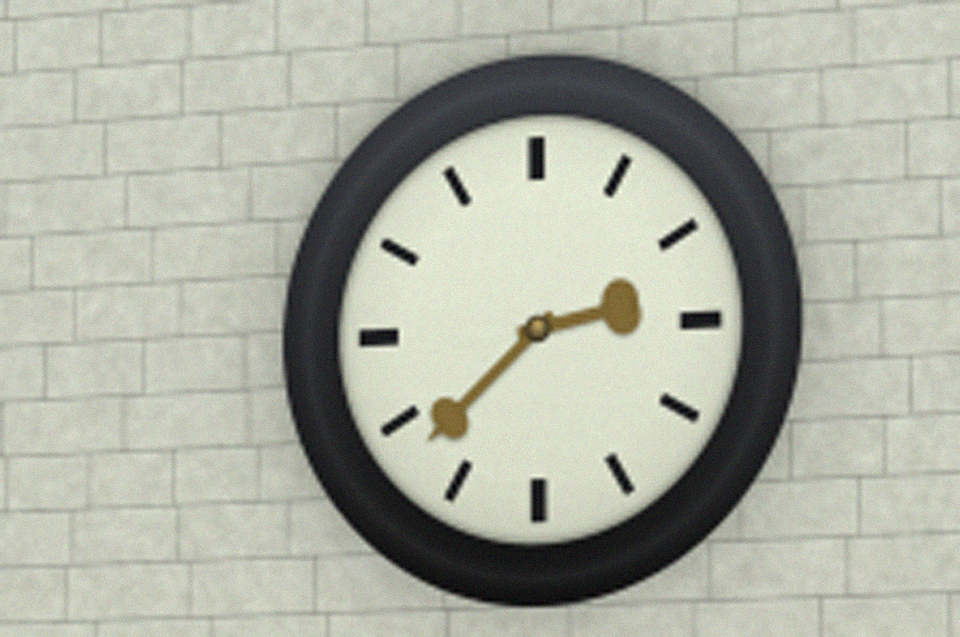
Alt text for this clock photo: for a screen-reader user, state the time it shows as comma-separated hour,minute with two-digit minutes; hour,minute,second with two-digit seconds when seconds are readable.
2,38
